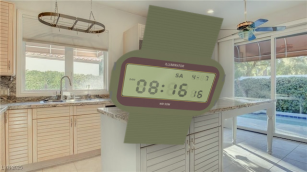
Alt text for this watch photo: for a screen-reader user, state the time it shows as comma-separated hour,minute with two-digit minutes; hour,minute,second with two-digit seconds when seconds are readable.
8,16,16
